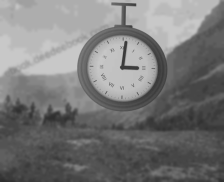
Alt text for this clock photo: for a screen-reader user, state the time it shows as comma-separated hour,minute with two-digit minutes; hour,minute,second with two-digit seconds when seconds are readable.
3,01
